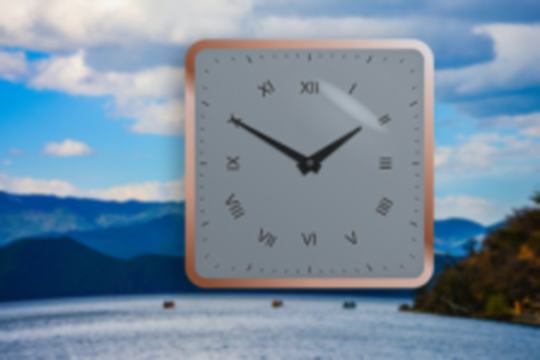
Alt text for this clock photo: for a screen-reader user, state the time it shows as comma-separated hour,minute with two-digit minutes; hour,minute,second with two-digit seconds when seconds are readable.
1,50
